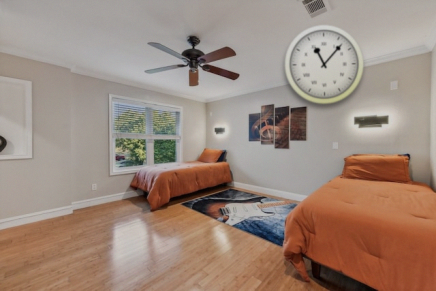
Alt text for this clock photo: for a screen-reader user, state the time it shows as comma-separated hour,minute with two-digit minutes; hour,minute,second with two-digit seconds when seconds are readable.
11,07
